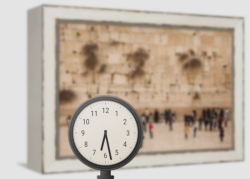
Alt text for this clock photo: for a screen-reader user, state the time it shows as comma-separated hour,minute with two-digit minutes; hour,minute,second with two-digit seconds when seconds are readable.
6,28
